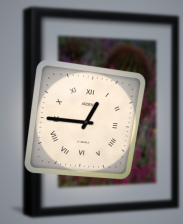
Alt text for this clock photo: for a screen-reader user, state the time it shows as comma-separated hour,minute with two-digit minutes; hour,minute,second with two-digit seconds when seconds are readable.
12,45
